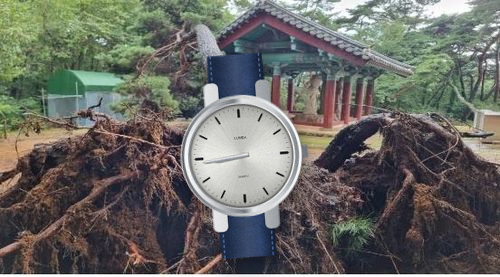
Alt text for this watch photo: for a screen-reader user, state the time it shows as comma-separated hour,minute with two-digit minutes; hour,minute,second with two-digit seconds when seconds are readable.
8,44
